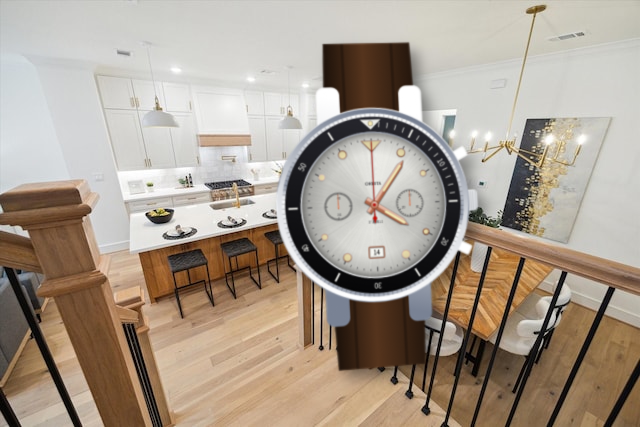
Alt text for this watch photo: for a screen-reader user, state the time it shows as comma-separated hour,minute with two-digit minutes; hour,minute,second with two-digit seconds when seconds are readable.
4,06
